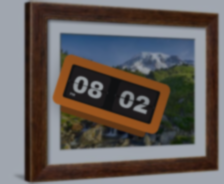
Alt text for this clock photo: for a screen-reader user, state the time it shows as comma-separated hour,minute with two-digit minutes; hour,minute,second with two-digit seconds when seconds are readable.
8,02
